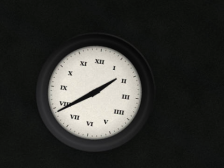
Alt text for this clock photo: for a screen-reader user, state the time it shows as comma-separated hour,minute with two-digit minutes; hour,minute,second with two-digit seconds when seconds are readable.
1,39
